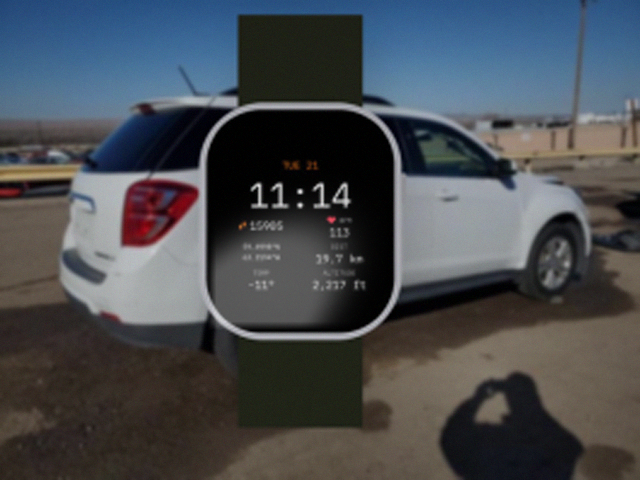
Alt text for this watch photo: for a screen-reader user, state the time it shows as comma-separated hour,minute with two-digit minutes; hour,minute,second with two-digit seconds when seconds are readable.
11,14
